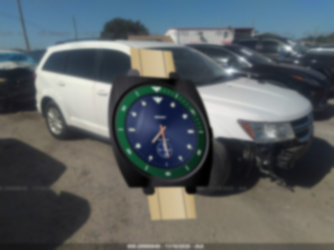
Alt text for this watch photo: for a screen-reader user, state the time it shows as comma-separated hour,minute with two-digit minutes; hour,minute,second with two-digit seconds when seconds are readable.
7,29
